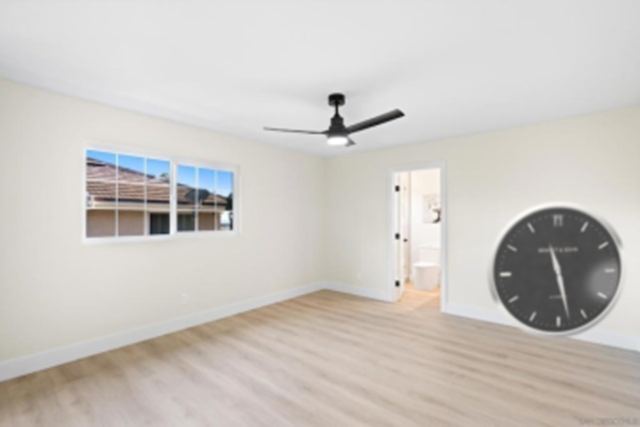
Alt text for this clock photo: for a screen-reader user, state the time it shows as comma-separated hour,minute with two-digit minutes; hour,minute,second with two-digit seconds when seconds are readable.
11,28
